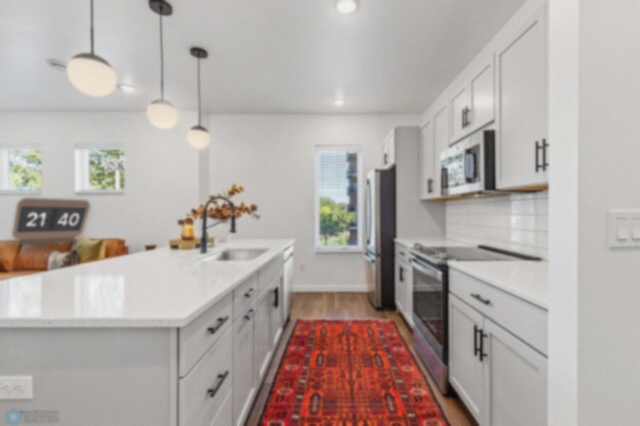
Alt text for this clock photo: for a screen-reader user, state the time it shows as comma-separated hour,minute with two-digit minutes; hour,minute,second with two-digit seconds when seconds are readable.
21,40
